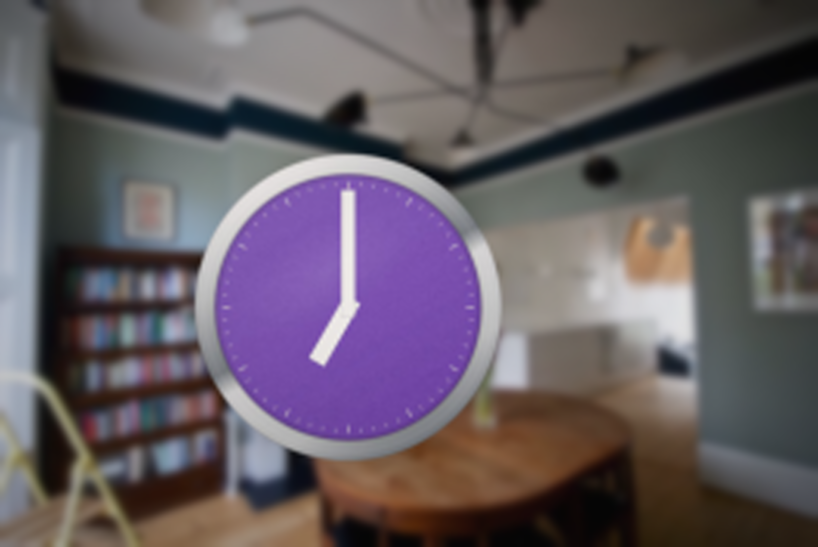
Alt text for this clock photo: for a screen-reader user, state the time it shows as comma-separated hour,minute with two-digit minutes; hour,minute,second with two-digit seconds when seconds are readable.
7,00
